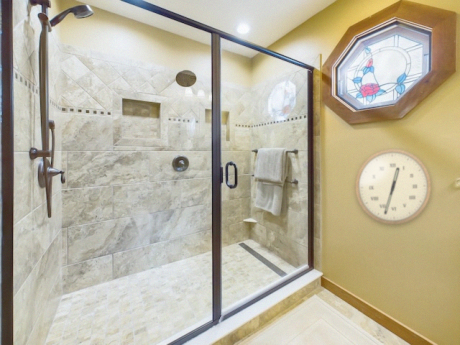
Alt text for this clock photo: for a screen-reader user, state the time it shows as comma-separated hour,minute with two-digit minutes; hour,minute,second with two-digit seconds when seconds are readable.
12,33
